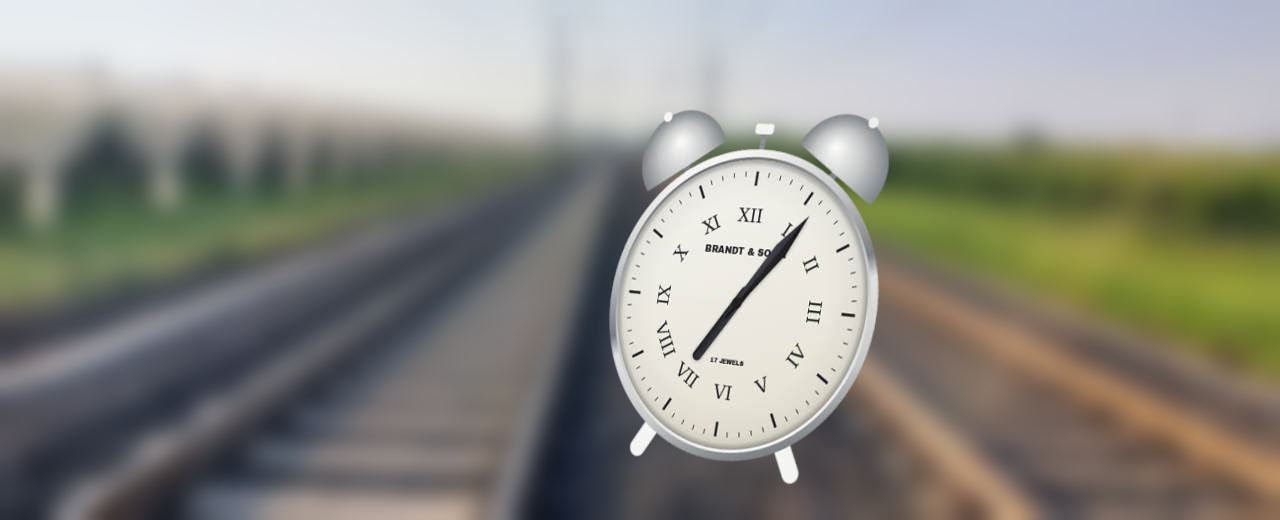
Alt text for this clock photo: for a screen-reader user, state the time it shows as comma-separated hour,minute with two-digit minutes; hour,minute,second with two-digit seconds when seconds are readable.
7,06
